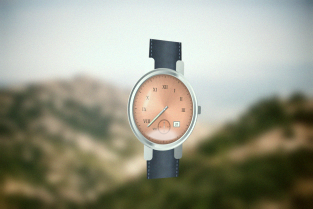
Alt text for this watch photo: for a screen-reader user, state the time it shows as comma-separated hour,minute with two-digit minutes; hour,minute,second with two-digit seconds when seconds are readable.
7,38
